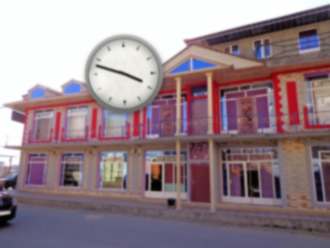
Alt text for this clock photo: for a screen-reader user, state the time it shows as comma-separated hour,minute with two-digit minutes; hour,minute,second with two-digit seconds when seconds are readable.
3,48
